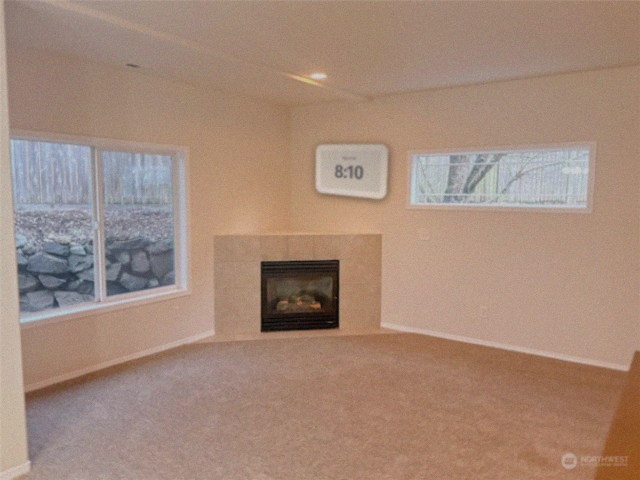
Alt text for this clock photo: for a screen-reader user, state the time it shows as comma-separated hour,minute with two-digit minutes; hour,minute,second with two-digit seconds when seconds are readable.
8,10
